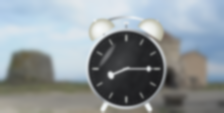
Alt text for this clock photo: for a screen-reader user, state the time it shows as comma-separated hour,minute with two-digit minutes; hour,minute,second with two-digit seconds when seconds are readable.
8,15
